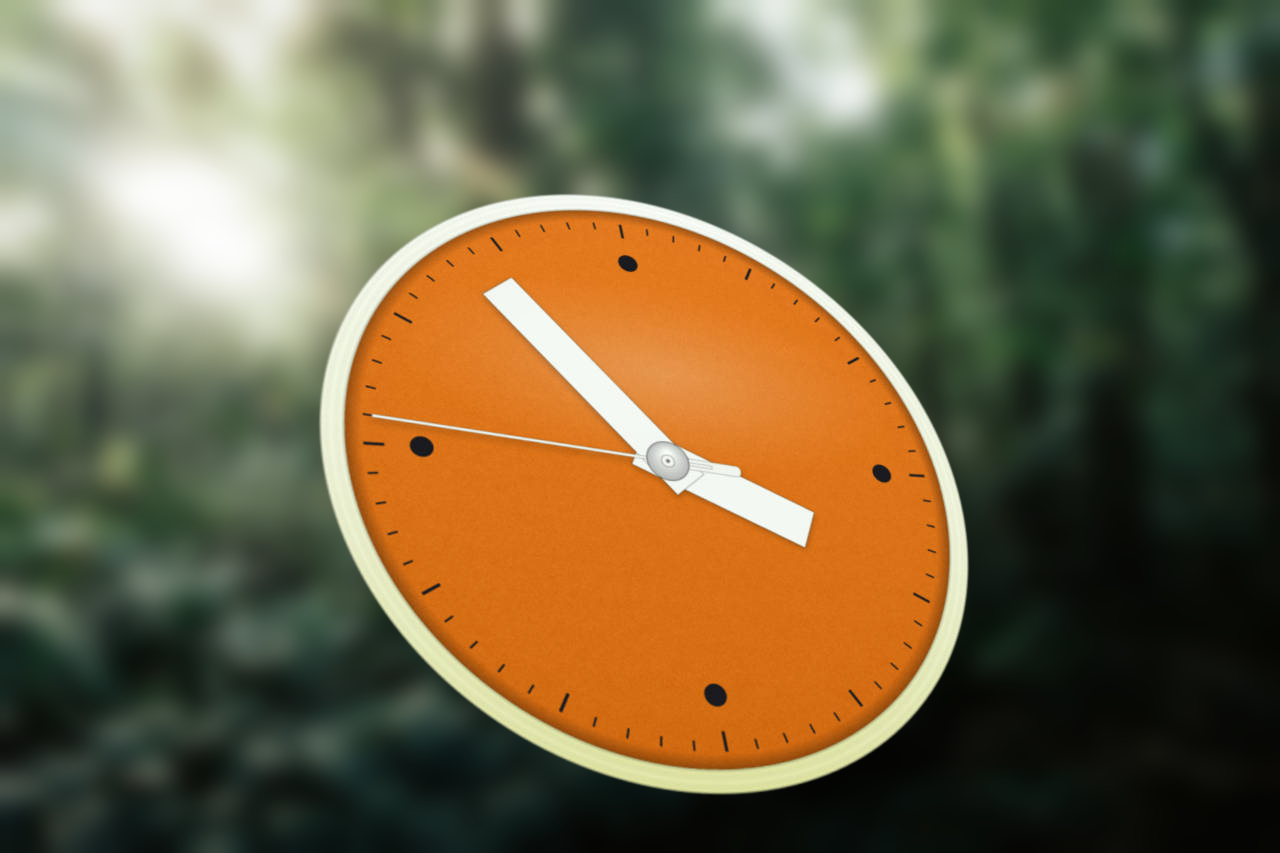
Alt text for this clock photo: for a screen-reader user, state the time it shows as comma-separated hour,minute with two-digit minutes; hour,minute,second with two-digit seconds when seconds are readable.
3,53,46
